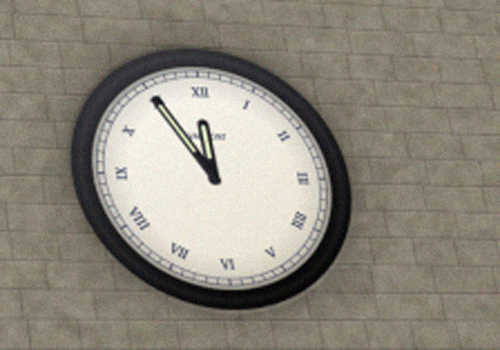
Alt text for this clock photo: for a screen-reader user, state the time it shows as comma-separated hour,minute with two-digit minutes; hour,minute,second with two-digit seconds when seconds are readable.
11,55
